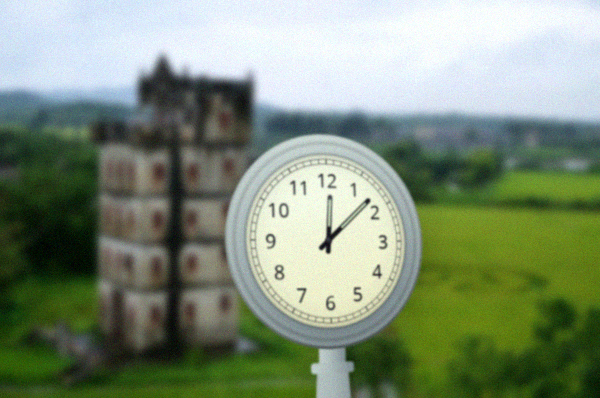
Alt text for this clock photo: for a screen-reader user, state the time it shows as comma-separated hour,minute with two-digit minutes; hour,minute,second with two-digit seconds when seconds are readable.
12,08
